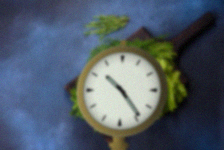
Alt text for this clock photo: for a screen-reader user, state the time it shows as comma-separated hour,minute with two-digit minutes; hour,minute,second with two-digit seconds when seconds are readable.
10,24
